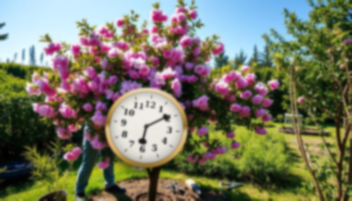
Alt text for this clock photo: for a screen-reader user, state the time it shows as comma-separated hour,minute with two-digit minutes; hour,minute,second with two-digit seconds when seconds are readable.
6,09
